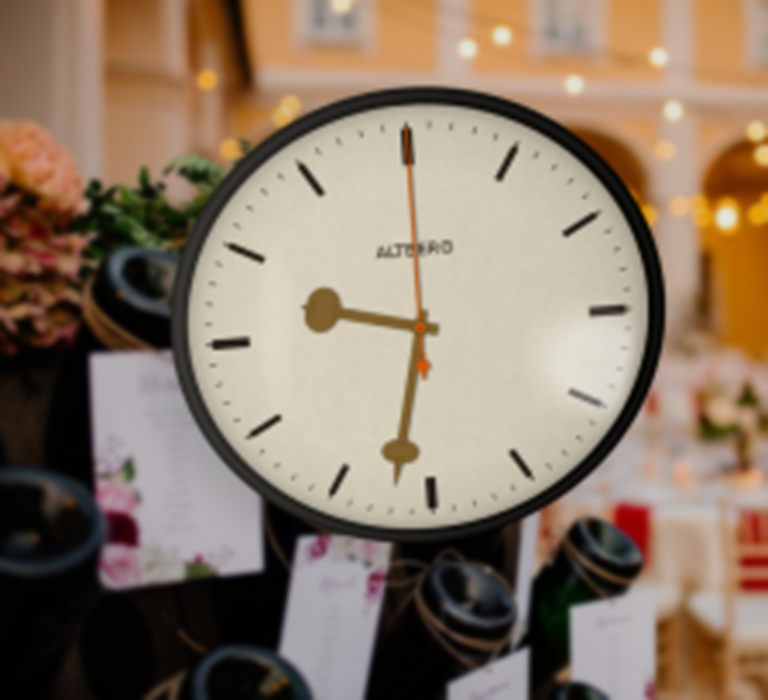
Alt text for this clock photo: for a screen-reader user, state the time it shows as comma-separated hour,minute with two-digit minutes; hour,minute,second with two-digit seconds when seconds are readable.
9,32,00
